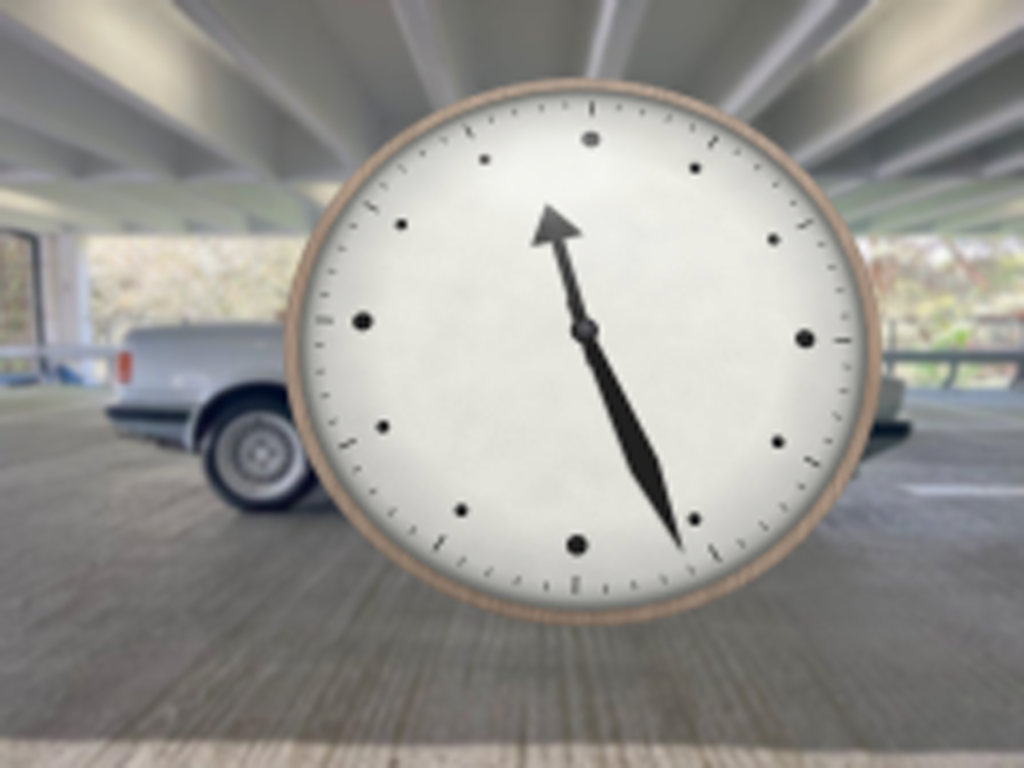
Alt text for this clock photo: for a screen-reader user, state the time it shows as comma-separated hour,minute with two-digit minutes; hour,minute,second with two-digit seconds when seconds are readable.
11,26
